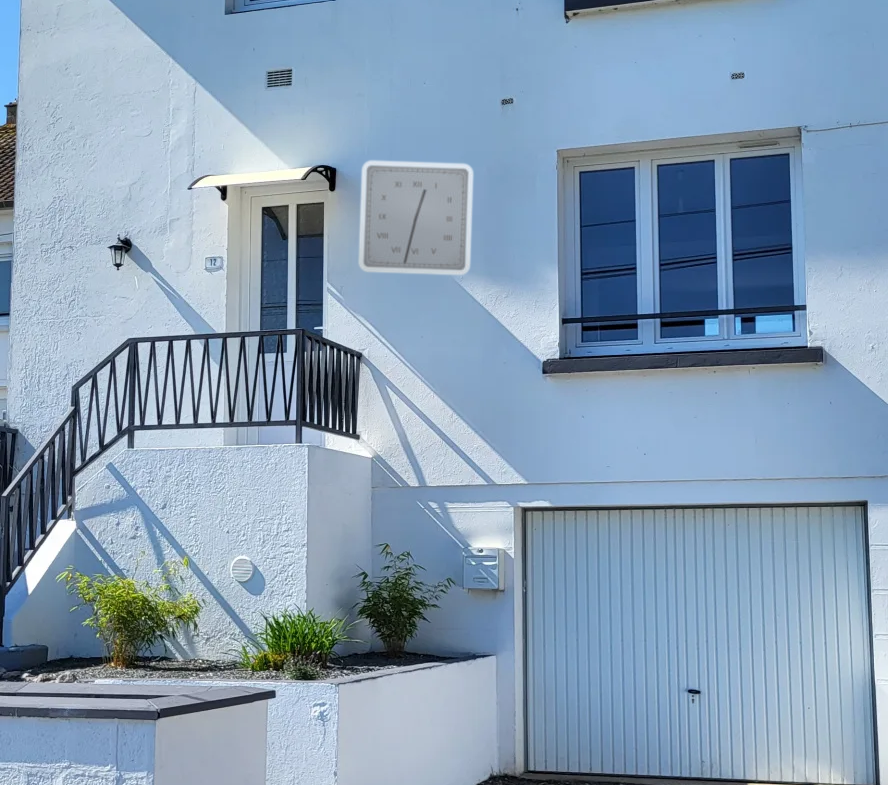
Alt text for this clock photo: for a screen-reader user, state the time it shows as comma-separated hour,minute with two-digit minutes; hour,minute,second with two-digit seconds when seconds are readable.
12,32
